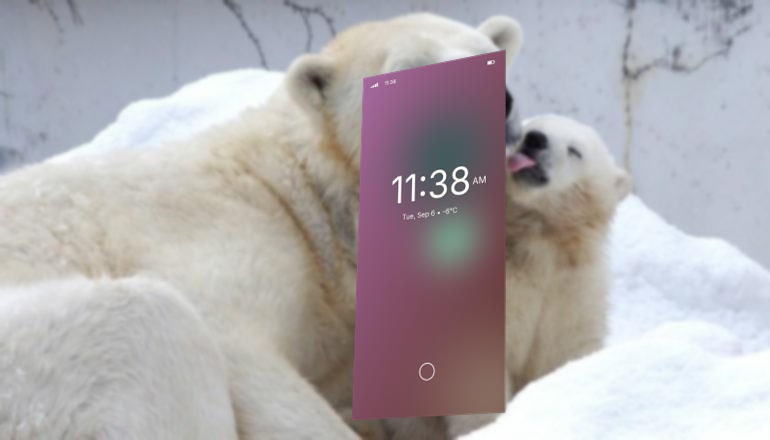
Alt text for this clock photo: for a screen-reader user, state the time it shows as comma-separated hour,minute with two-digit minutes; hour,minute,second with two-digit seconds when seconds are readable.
11,38
